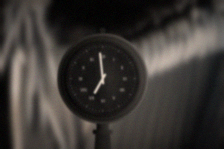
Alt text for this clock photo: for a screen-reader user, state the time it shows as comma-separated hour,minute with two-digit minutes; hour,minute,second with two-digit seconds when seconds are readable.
6,59
